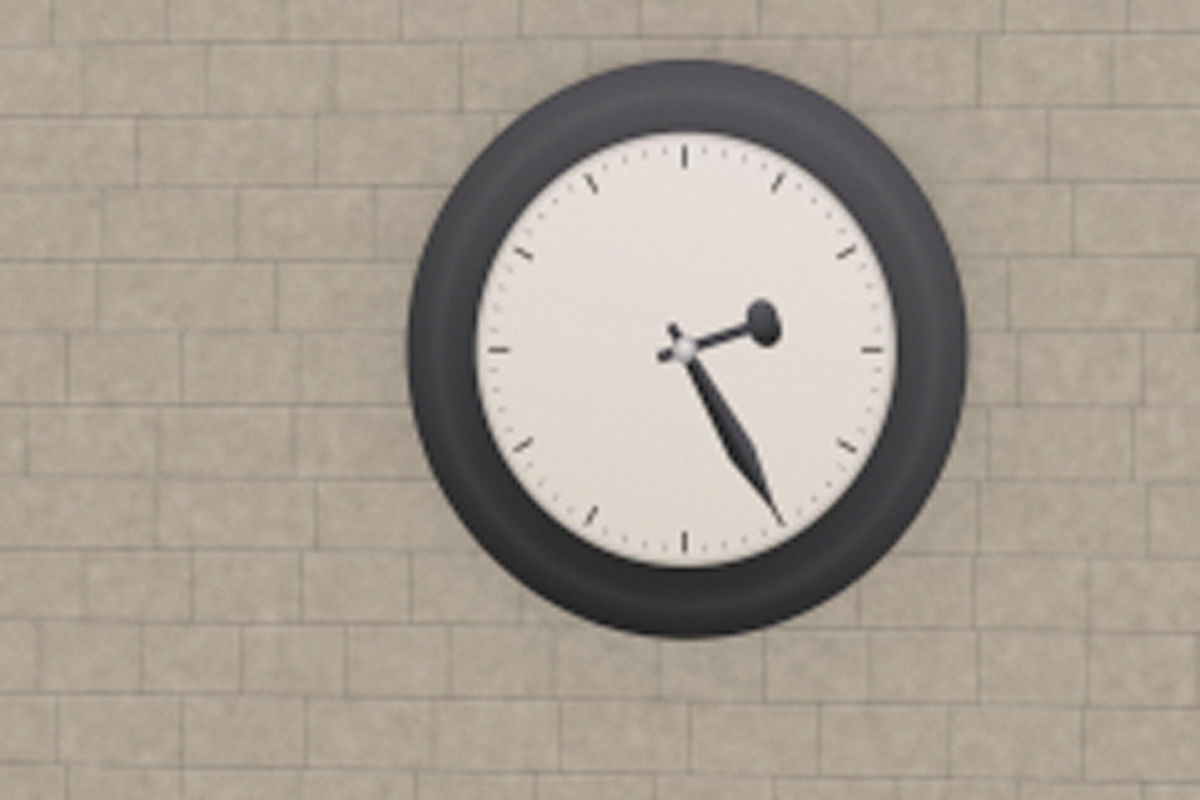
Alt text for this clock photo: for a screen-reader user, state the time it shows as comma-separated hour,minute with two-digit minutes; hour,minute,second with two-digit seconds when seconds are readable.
2,25
